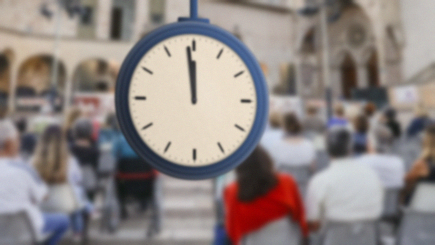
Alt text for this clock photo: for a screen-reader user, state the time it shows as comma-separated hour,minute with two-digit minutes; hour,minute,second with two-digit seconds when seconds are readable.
11,59
